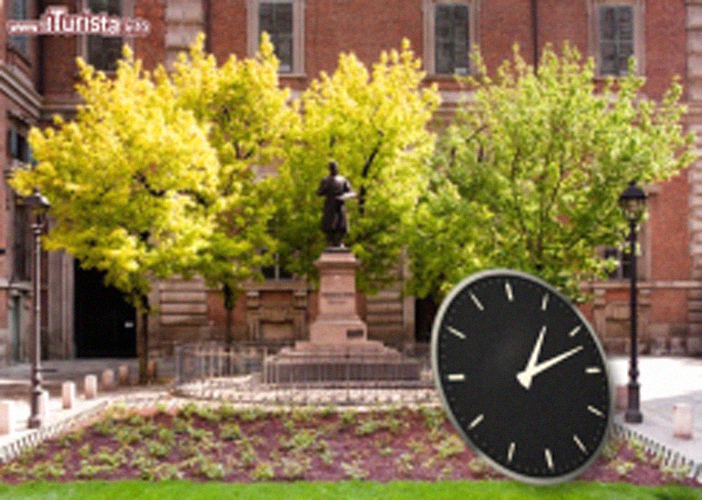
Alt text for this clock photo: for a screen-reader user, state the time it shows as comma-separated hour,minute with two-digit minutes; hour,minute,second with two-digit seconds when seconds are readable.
1,12
